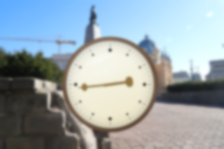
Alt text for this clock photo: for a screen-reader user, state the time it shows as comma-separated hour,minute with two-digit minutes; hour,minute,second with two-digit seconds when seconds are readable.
2,44
